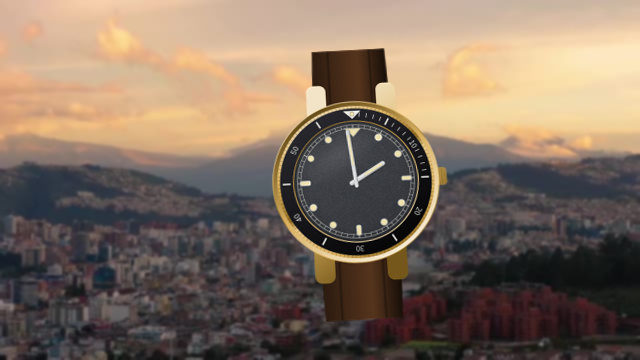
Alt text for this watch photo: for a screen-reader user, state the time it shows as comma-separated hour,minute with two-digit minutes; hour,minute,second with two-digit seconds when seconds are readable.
1,59
